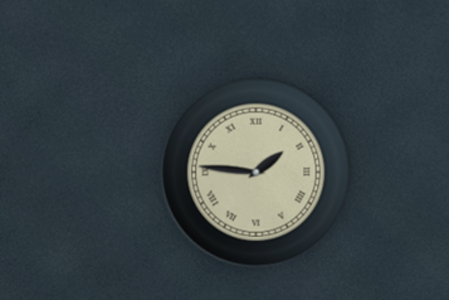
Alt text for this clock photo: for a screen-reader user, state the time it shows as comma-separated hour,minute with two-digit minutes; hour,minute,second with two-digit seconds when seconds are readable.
1,46
